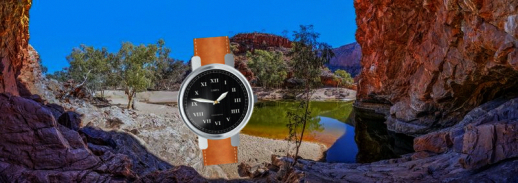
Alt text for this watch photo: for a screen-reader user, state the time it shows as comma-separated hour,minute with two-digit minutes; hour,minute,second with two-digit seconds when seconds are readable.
1,47
